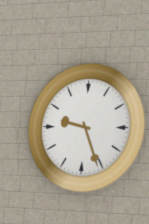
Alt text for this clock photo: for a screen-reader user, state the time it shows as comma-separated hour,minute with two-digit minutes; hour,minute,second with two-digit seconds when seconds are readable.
9,26
